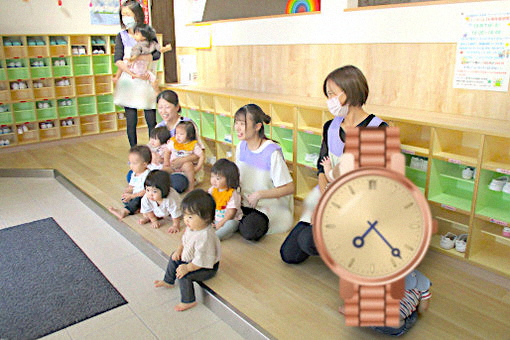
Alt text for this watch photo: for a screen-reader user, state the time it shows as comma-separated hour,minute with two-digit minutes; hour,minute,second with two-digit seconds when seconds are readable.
7,23
